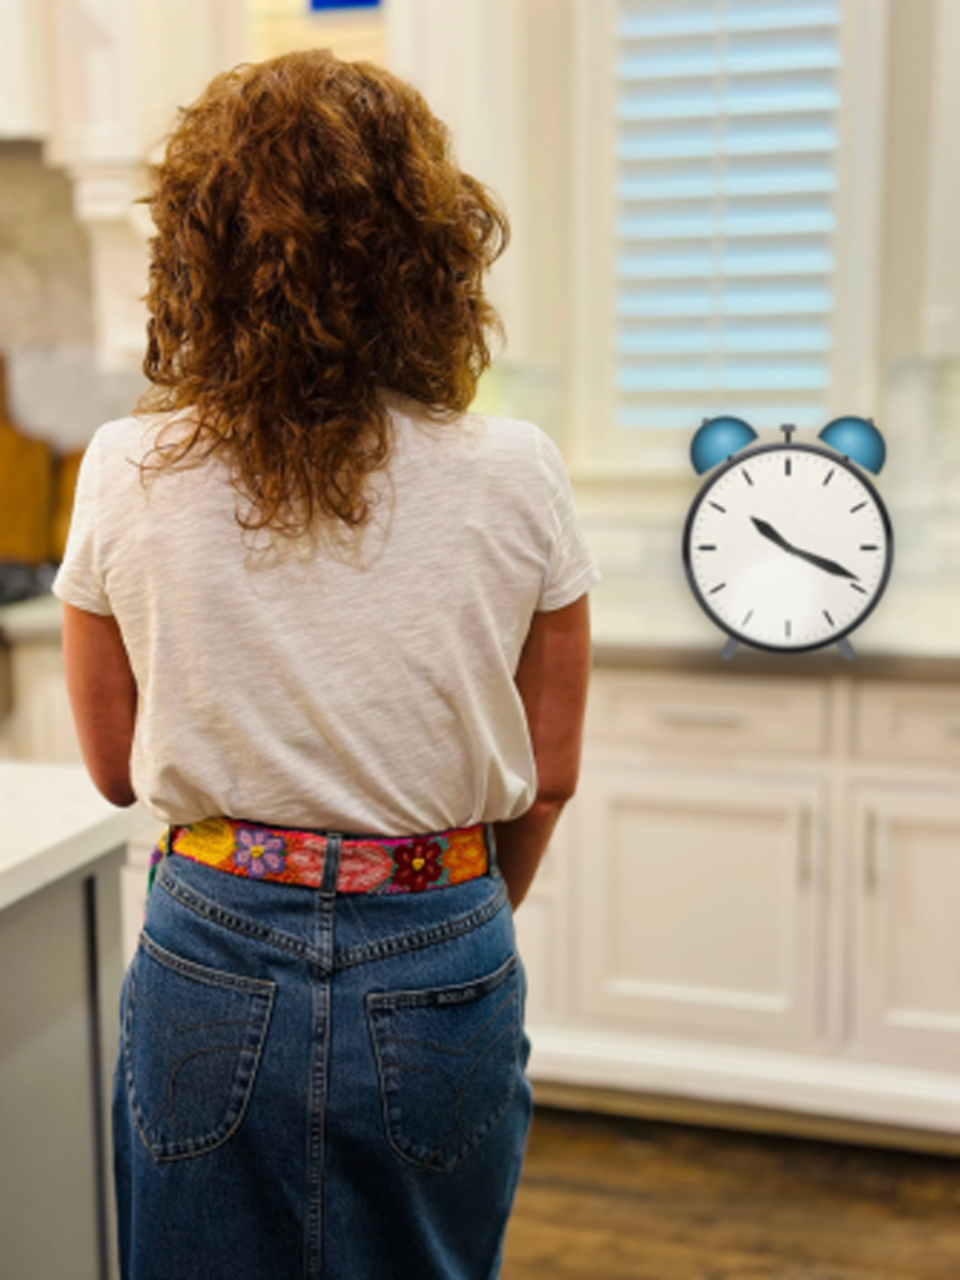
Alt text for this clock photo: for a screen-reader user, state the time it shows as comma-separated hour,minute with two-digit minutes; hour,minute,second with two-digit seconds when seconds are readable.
10,19
